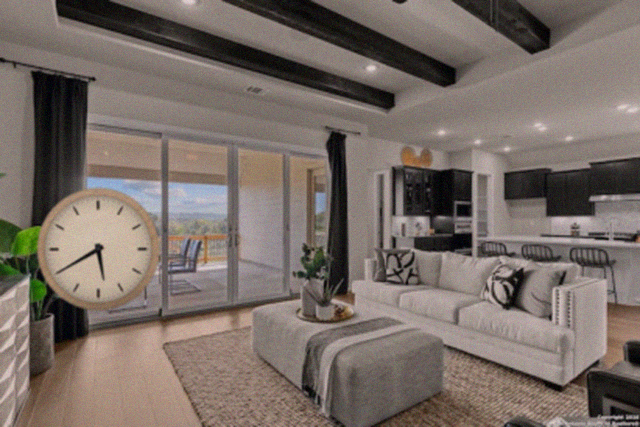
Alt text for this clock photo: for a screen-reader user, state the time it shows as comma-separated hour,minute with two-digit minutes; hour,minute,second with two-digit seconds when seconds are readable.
5,40
